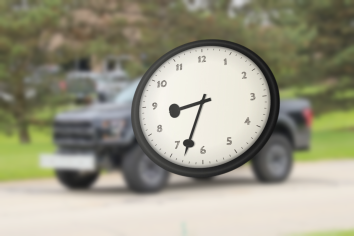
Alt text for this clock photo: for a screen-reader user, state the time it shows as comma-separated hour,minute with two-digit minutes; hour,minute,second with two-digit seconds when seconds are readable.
8,33
